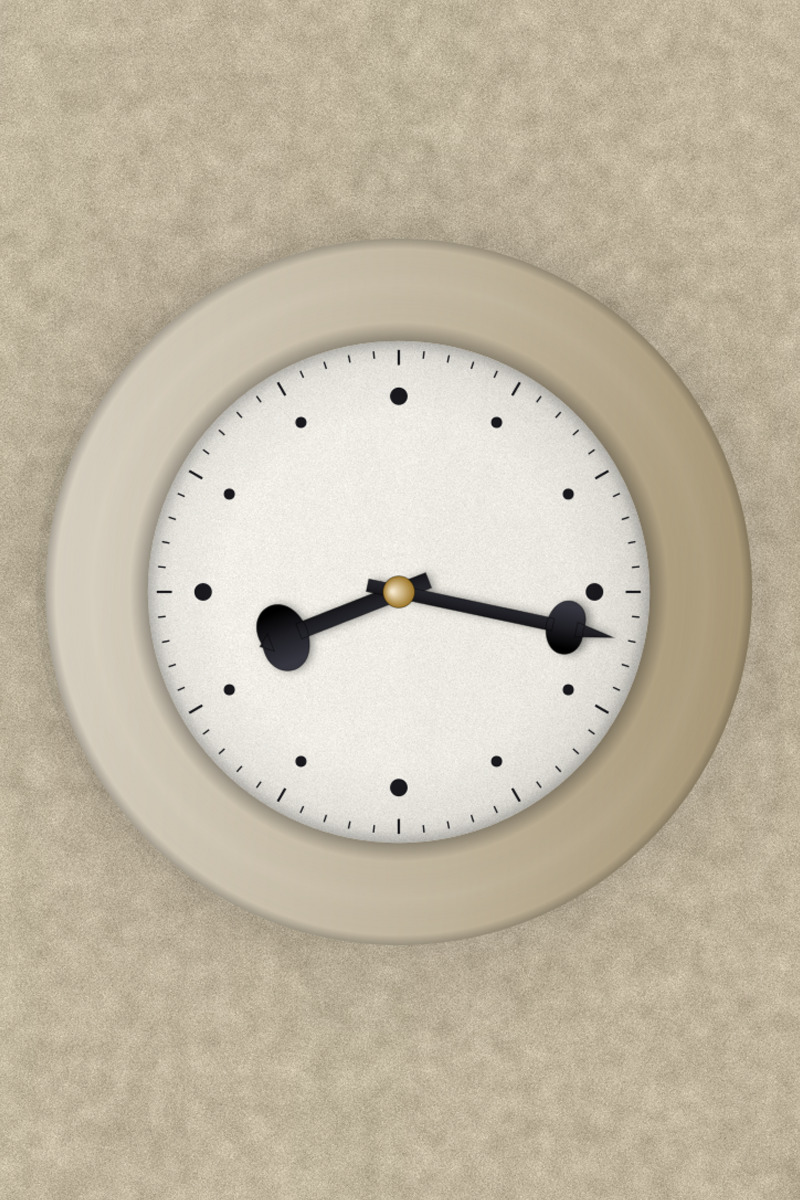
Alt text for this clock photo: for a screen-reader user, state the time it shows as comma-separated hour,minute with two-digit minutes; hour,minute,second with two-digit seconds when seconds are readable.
8,17
